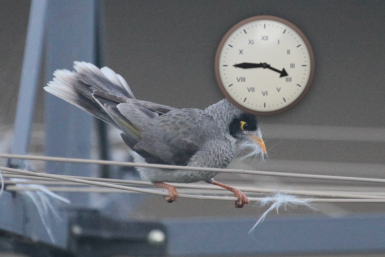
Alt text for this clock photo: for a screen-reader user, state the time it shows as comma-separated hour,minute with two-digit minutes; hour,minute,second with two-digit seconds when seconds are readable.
3,45
